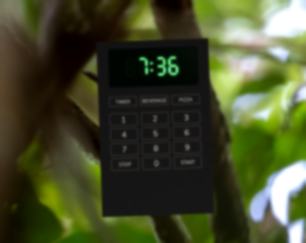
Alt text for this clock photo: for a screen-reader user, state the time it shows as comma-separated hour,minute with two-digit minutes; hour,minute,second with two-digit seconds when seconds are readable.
7,36
